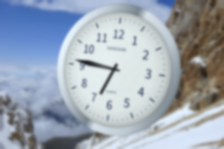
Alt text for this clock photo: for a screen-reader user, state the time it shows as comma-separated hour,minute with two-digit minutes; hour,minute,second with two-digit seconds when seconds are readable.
6,46
